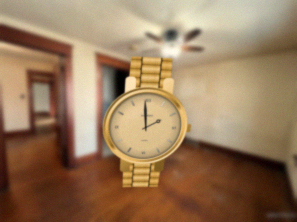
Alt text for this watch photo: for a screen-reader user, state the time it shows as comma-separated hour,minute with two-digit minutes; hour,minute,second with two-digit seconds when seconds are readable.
1,59
